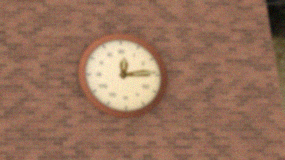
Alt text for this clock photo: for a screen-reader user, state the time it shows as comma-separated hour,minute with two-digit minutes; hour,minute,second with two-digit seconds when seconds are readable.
12,14
